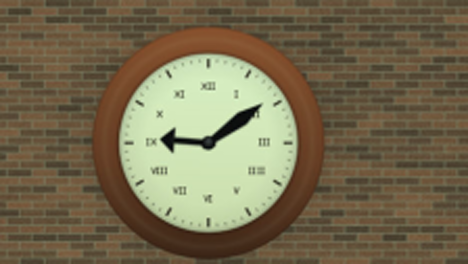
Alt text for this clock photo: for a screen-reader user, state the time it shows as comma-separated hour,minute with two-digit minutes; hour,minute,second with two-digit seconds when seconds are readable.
9,09
